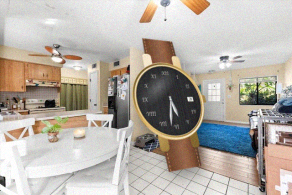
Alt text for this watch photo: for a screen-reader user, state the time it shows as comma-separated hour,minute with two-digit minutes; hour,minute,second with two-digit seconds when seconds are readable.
5,32
